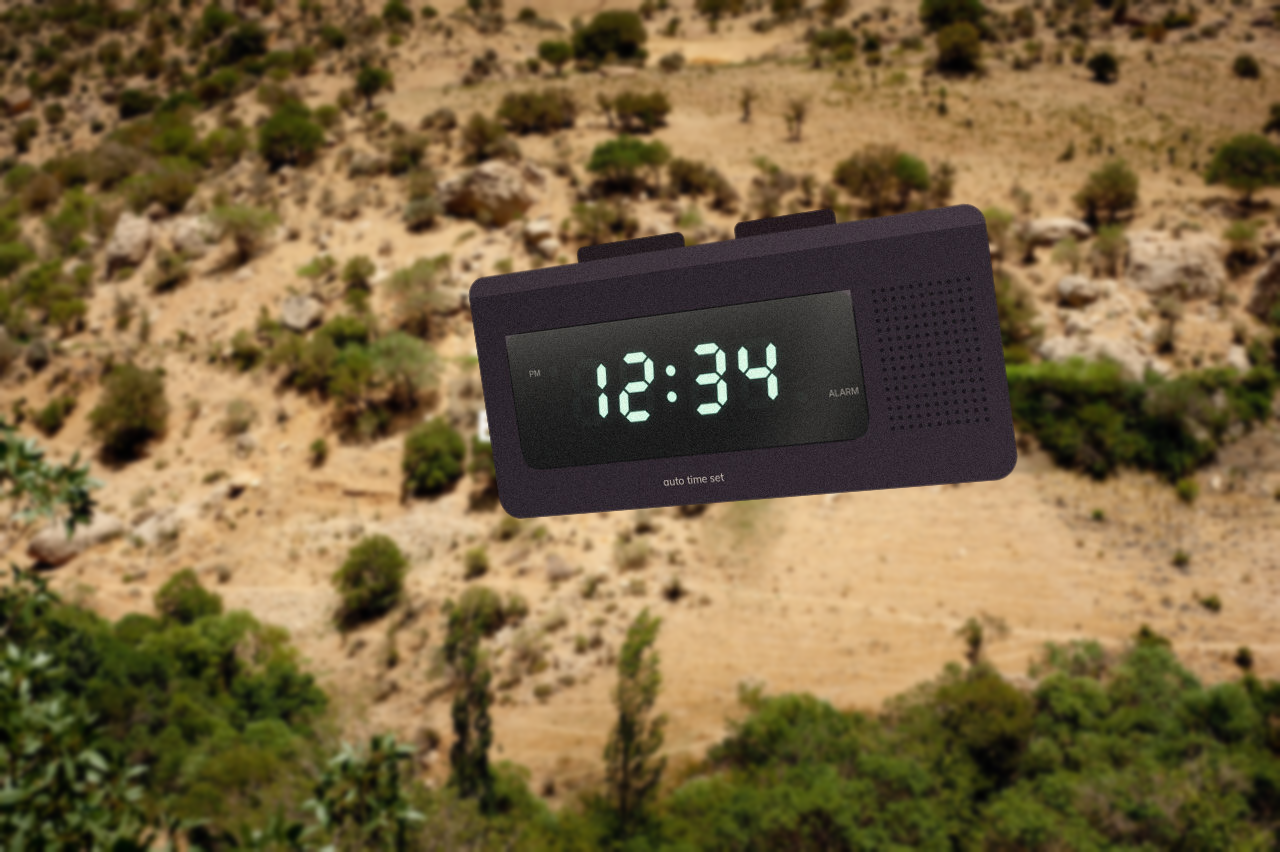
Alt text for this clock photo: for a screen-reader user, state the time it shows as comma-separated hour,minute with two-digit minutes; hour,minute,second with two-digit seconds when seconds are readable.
12,34
